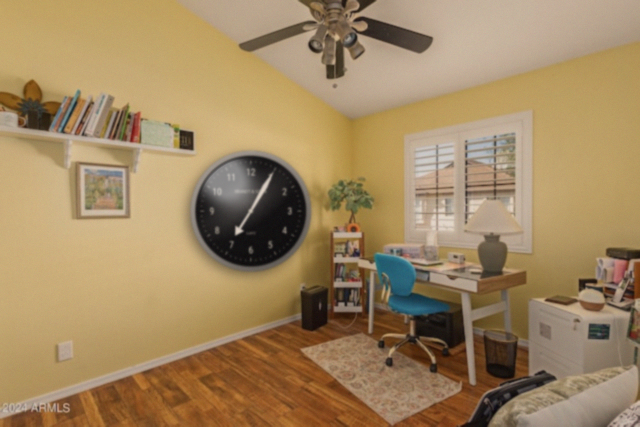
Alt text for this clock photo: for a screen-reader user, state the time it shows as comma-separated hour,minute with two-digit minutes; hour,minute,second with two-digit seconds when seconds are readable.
7,05
